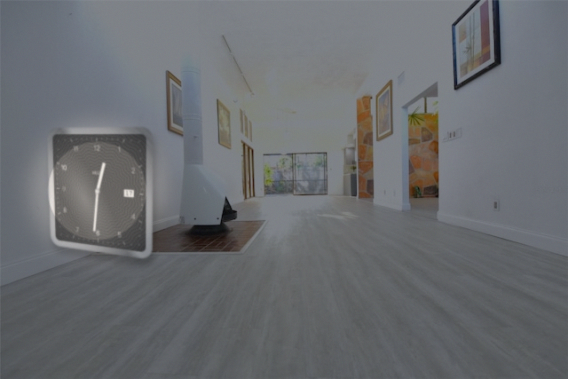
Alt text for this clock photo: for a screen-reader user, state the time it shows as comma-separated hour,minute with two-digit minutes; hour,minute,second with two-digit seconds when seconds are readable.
12,31
